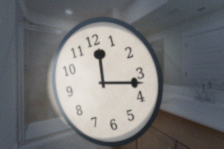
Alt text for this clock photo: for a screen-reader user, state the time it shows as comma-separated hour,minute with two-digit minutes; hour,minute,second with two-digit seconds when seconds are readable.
12,17
